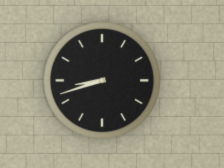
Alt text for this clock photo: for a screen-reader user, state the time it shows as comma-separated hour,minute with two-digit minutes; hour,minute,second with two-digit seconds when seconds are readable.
8,42
